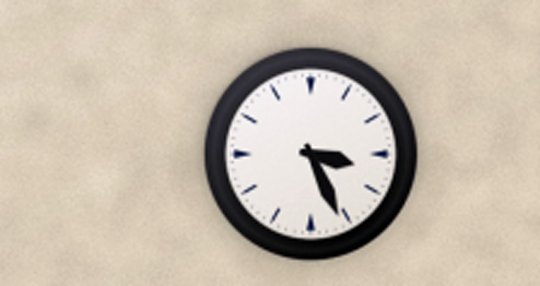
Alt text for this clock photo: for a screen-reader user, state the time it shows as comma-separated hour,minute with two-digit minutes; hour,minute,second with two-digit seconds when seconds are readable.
3,26
